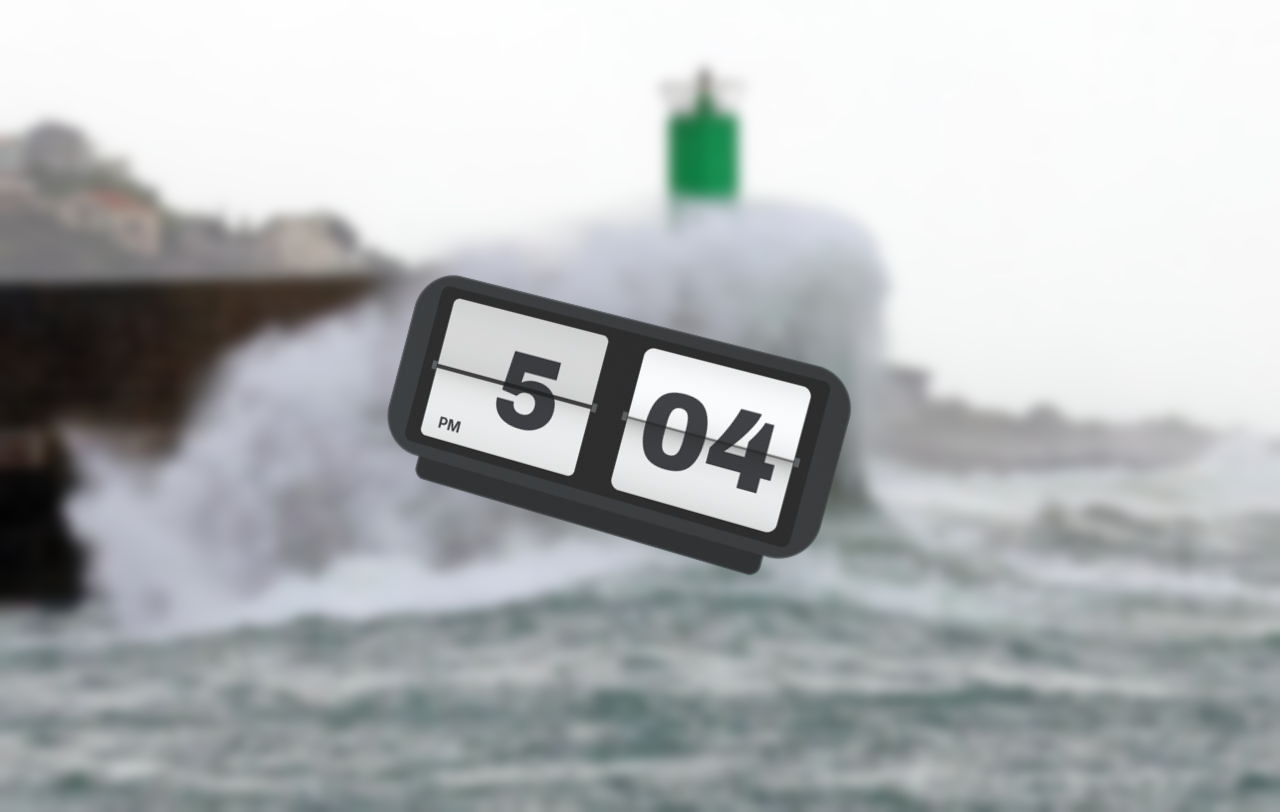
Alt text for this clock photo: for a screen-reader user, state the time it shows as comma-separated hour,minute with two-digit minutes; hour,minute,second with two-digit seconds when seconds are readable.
5,04
